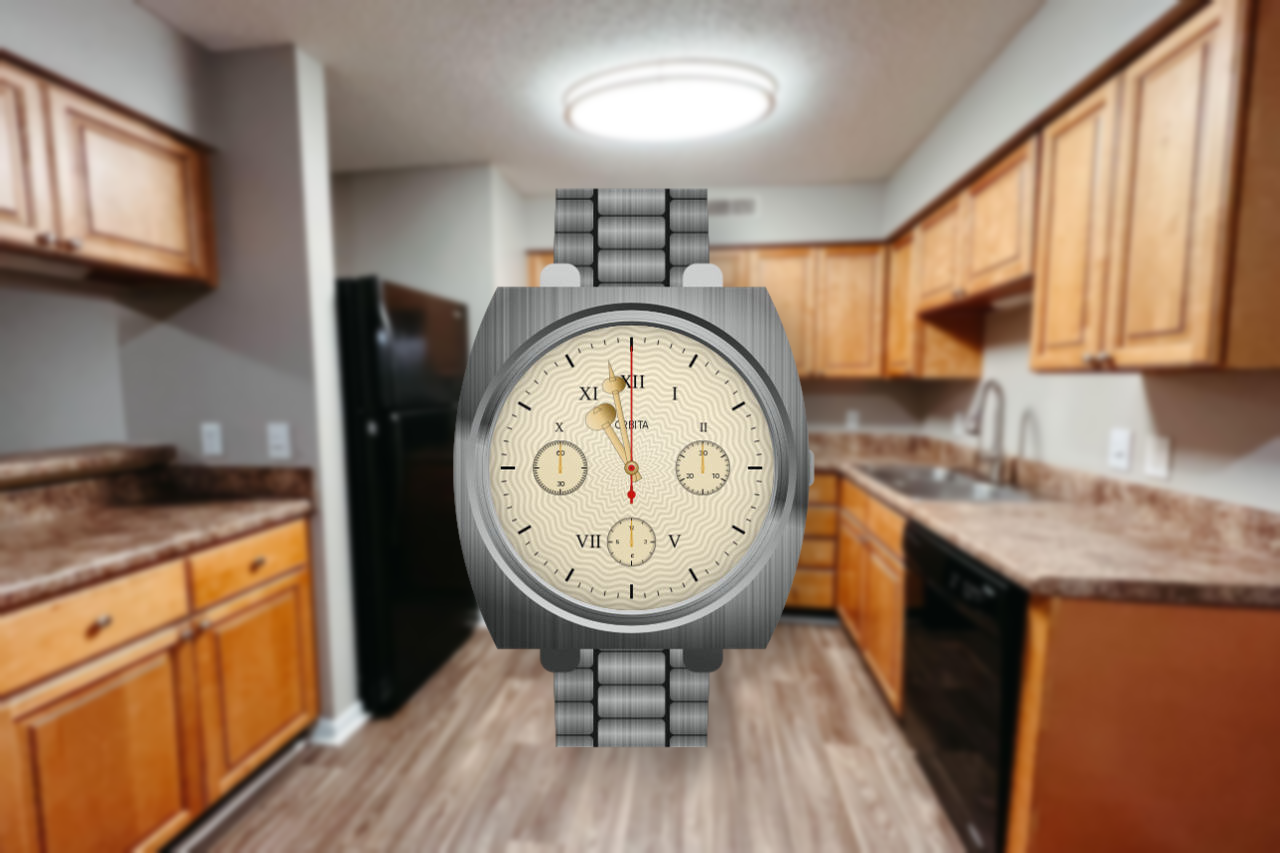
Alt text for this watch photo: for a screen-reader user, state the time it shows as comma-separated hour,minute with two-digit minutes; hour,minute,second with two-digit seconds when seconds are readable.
10,58
